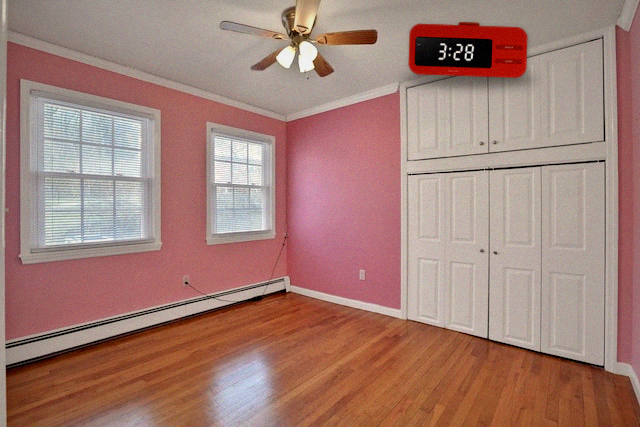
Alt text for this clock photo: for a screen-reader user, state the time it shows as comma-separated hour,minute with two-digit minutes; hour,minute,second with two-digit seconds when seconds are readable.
3,28
